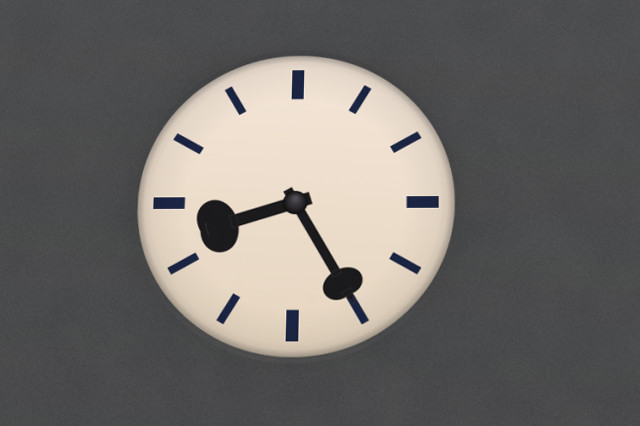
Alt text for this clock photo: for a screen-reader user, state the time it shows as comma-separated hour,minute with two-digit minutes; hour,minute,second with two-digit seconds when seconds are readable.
8,25
